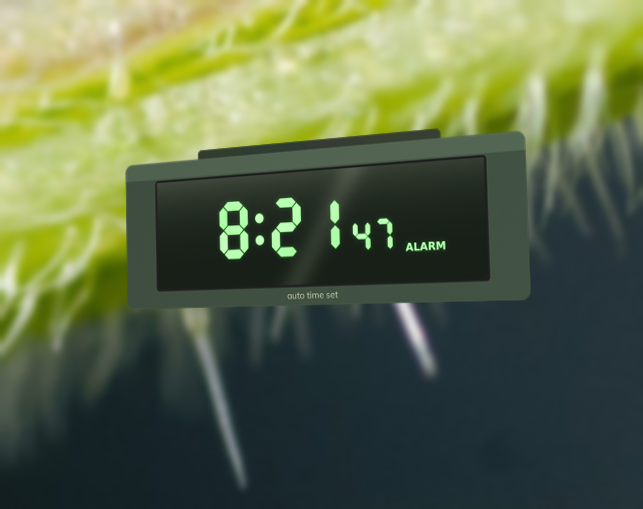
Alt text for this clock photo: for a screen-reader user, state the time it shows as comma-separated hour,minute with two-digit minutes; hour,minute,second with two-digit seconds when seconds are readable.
8,21,47
